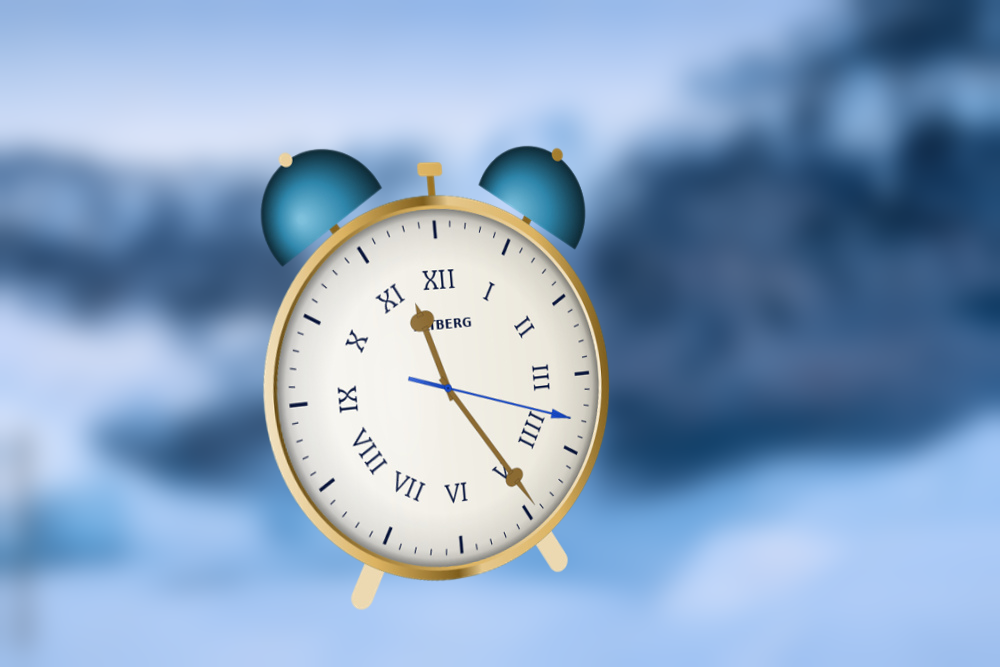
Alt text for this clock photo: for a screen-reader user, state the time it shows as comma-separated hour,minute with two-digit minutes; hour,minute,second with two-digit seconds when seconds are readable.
11,24,18
